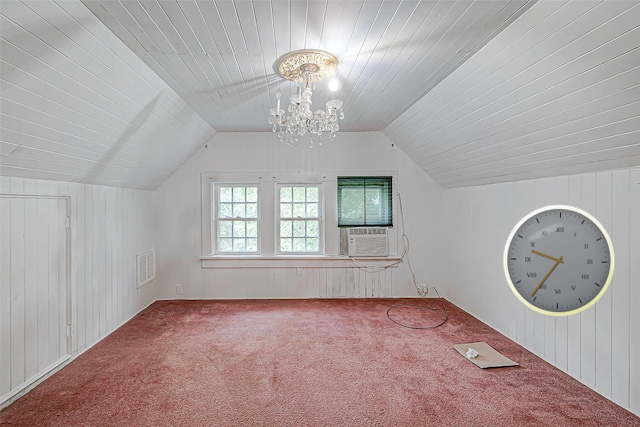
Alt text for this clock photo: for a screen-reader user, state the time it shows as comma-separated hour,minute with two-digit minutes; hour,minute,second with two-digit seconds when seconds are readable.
9,36
